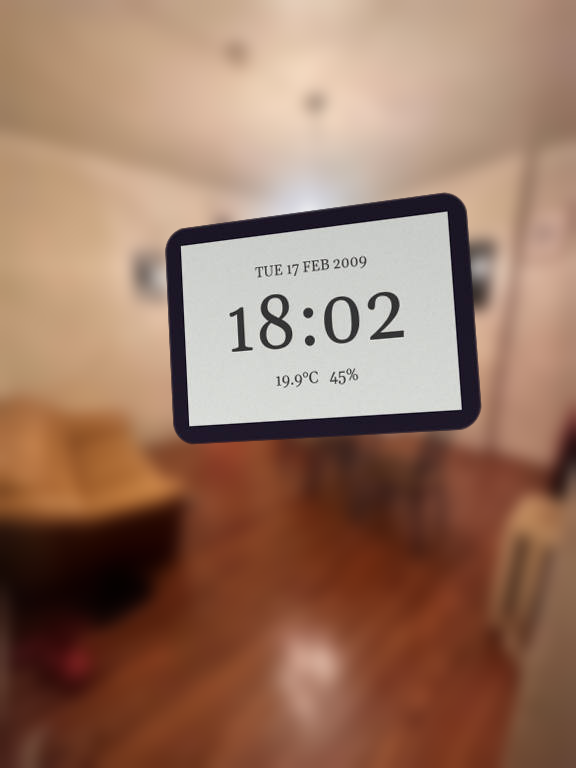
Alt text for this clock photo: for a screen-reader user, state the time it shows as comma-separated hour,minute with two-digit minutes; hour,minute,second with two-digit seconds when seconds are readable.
18,02
